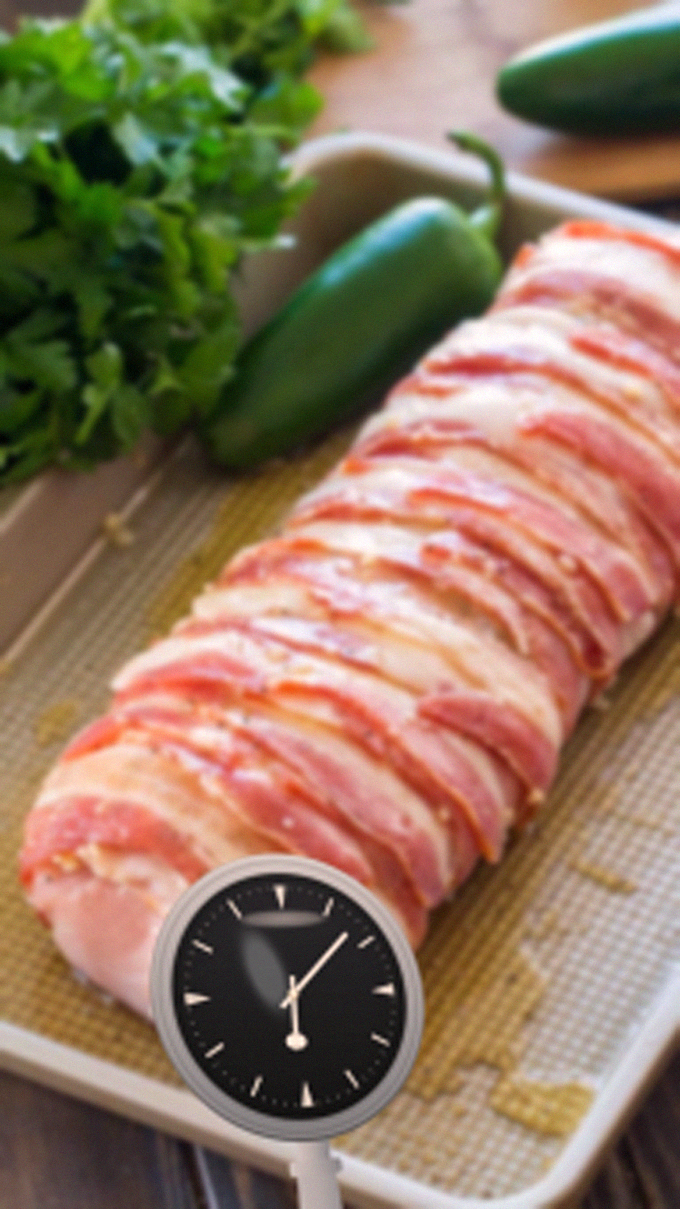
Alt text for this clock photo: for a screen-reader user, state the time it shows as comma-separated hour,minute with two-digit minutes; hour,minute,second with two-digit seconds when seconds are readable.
6,08
